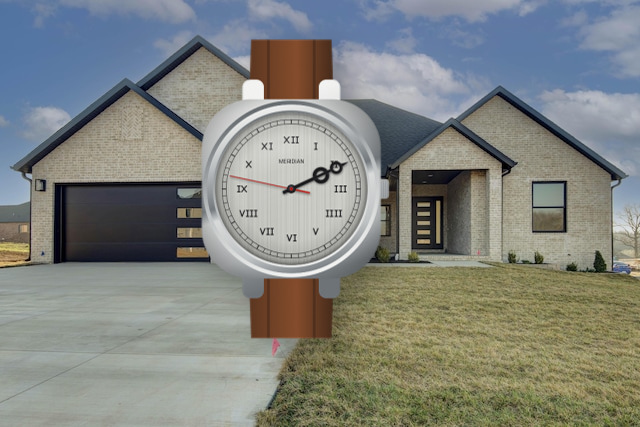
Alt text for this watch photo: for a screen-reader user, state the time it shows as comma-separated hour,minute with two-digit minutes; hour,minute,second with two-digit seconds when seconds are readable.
2,10,47
